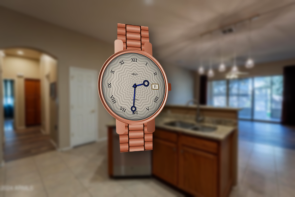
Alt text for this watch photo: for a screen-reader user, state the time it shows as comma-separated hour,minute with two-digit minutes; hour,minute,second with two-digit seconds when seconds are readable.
2,31
